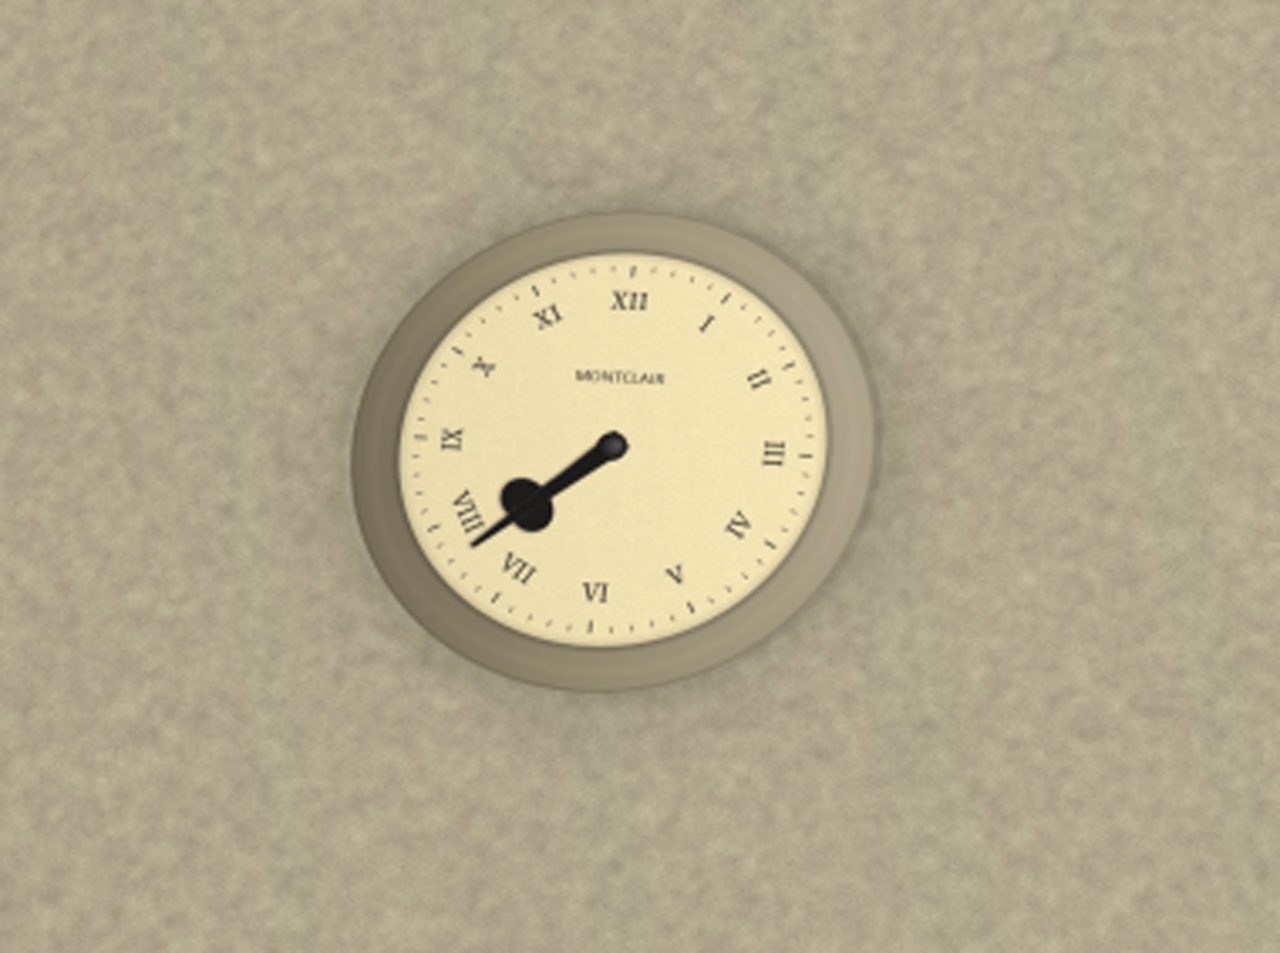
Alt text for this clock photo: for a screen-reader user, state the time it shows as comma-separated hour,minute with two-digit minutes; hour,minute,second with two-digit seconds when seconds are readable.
7,38
